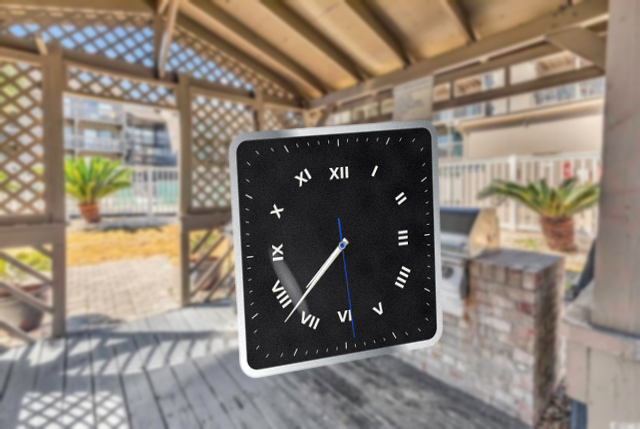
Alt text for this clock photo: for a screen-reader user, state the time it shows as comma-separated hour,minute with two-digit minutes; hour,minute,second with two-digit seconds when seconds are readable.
7,37,29
